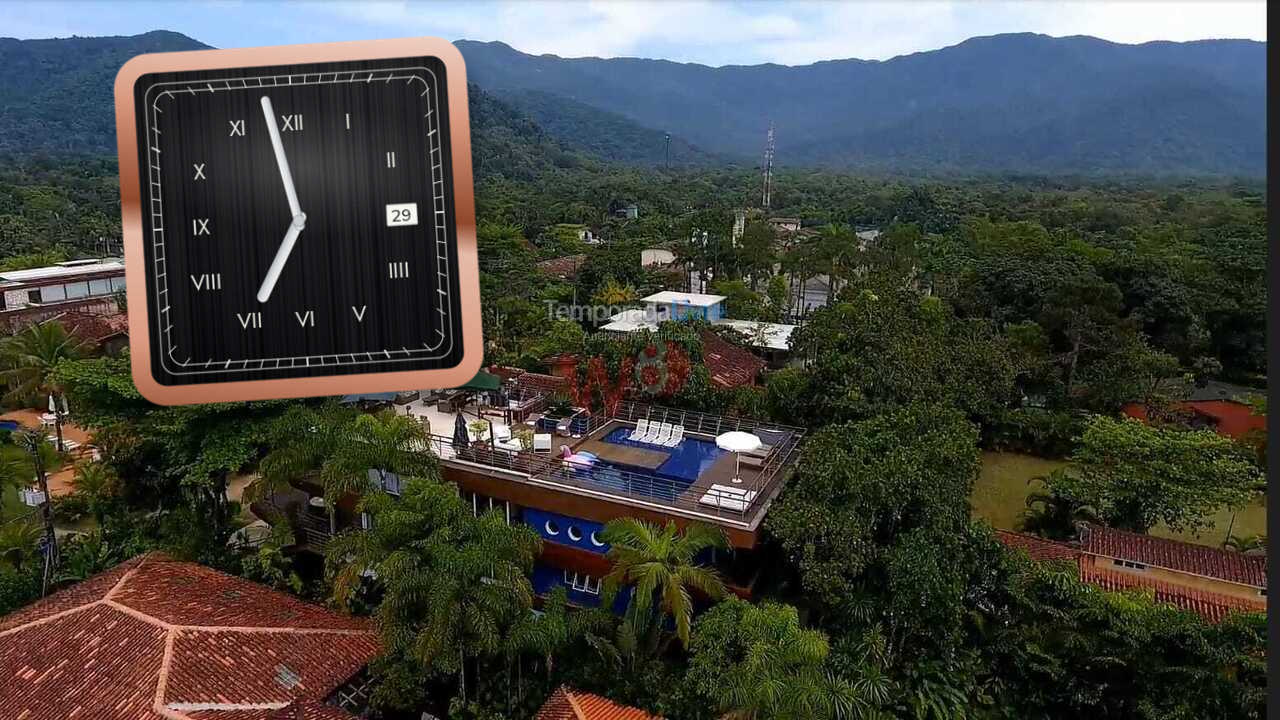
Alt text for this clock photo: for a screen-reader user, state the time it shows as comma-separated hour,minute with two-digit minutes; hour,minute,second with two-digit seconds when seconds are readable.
6,58
